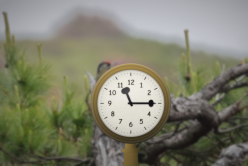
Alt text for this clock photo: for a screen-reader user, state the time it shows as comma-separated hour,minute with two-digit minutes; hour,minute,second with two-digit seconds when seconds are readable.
11,15
